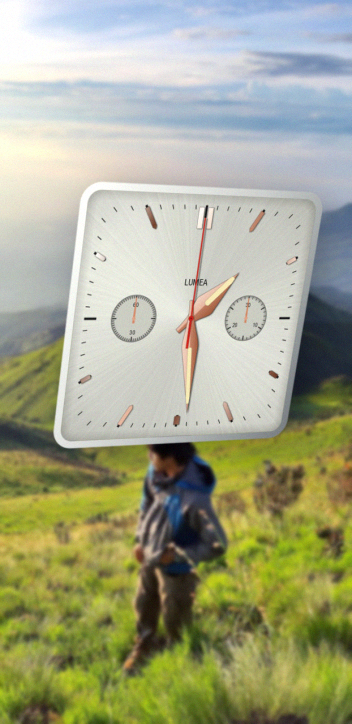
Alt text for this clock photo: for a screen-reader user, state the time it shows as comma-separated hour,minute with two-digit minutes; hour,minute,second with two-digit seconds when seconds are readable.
1,29
